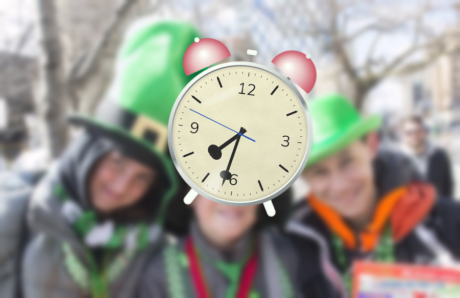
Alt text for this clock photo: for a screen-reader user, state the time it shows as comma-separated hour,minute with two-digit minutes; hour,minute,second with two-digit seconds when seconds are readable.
7,31,48
